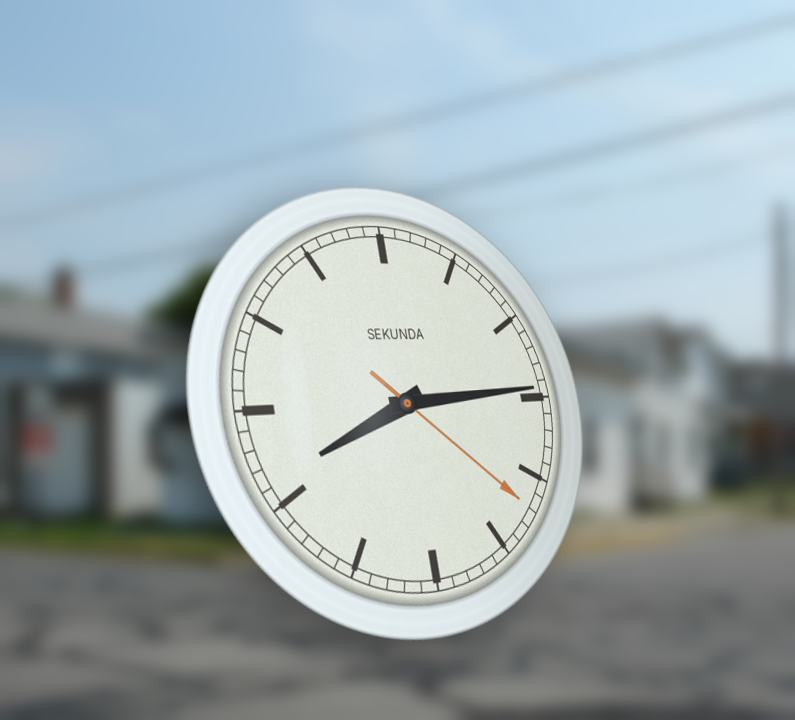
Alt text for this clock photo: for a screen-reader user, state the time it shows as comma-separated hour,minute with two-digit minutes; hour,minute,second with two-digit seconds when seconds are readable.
8,14,22
